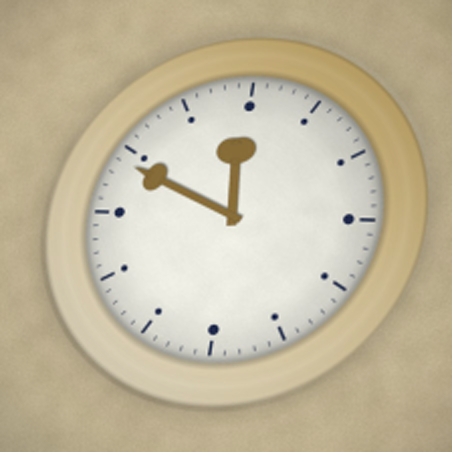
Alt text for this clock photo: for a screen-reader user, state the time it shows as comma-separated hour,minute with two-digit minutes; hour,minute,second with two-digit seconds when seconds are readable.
11,49
